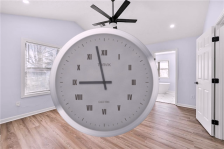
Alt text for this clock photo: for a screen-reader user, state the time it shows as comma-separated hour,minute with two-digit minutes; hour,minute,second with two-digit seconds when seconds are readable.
8,58
